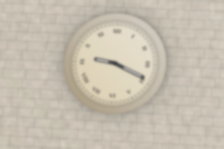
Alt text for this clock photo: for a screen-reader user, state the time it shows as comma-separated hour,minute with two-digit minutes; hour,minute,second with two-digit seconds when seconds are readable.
9,19
